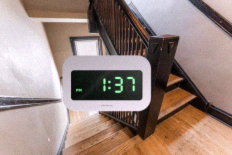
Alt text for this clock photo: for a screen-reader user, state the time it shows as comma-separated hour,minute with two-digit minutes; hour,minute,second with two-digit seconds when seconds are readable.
1,37
